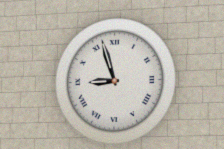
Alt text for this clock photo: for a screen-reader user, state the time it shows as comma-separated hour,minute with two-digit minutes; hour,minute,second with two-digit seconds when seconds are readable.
8,57
